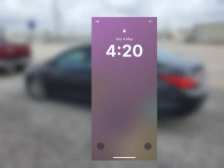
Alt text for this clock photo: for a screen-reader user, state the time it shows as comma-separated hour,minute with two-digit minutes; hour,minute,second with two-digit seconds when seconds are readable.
4,20
